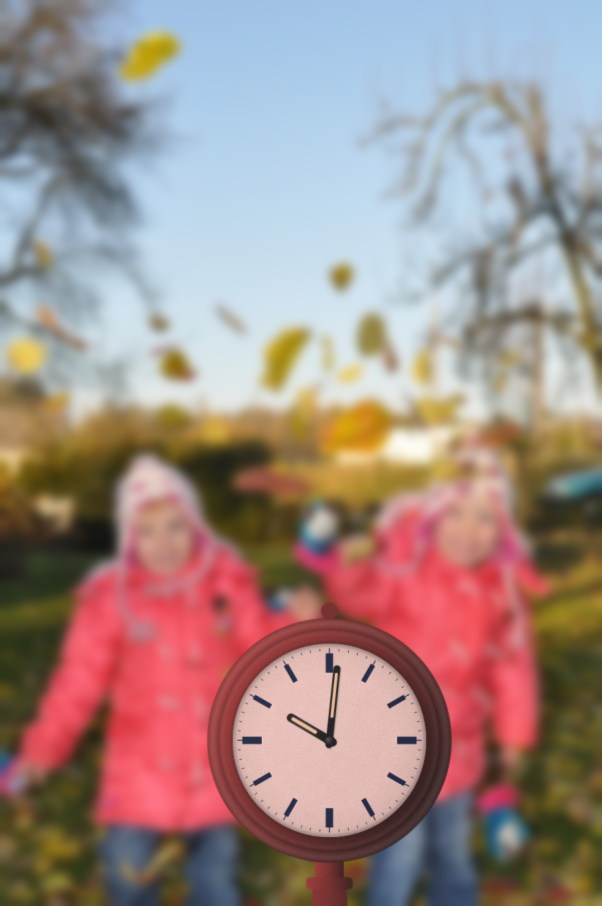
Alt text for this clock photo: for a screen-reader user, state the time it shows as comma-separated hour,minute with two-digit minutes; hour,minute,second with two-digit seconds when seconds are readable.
10,01
